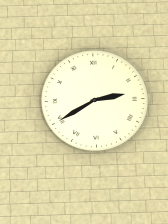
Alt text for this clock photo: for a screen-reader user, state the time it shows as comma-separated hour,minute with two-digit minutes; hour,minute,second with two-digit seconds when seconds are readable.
2,40
